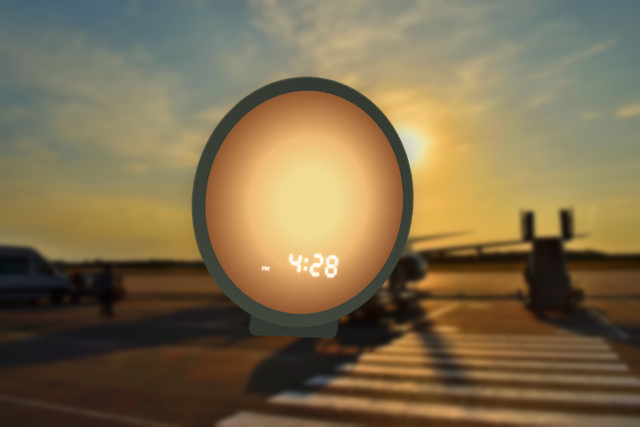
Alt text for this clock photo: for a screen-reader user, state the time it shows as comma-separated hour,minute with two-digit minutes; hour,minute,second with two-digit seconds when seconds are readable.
4,28
